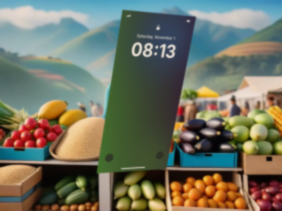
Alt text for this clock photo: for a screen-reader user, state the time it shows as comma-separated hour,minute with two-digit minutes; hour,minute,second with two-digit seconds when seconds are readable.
8,13
